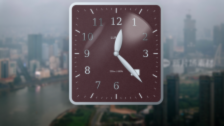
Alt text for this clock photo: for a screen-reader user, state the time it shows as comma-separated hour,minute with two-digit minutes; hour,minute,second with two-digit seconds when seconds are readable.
12,23
